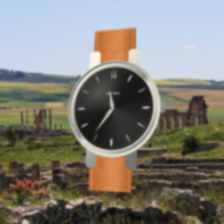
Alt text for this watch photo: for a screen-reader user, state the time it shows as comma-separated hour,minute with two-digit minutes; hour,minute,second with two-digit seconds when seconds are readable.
11,36
